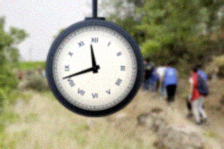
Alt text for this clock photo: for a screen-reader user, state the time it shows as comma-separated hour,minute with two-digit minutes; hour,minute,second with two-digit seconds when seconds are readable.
11,42
